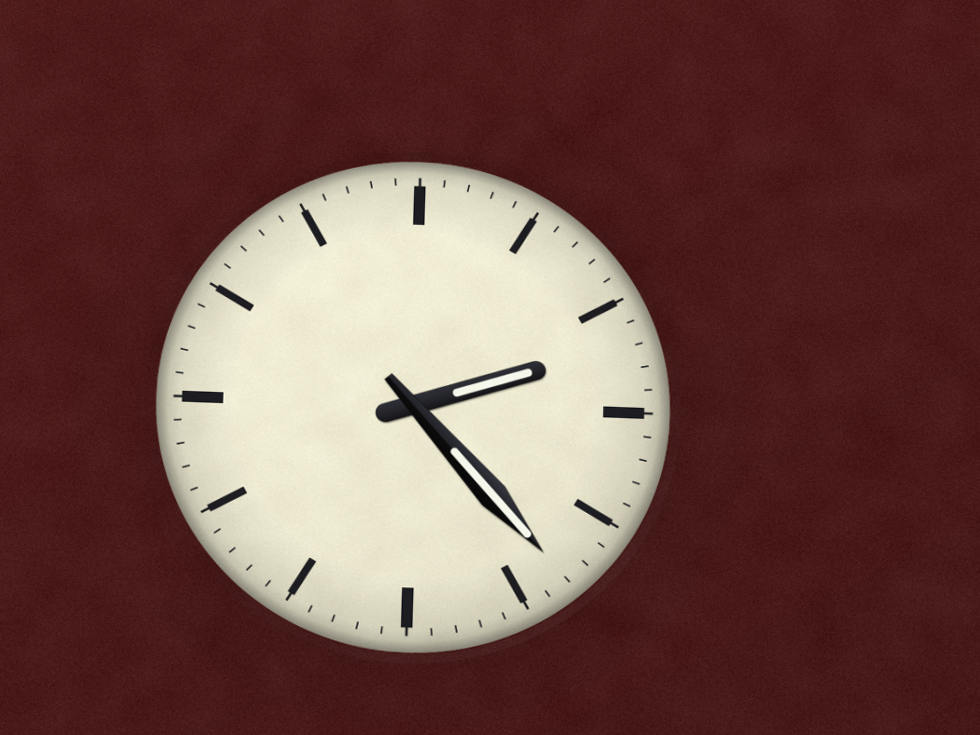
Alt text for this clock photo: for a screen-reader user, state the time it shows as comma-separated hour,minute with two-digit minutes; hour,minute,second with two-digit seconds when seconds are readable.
2,23
